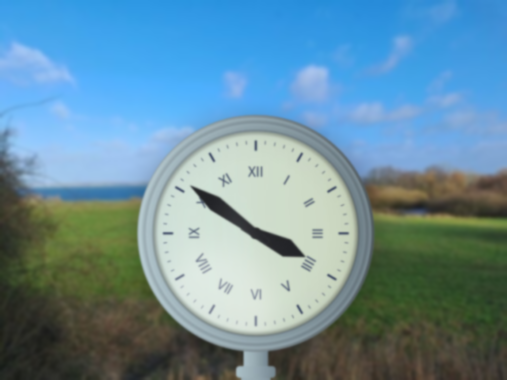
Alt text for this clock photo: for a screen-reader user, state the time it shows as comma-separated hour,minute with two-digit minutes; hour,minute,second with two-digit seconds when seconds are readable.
3,51
